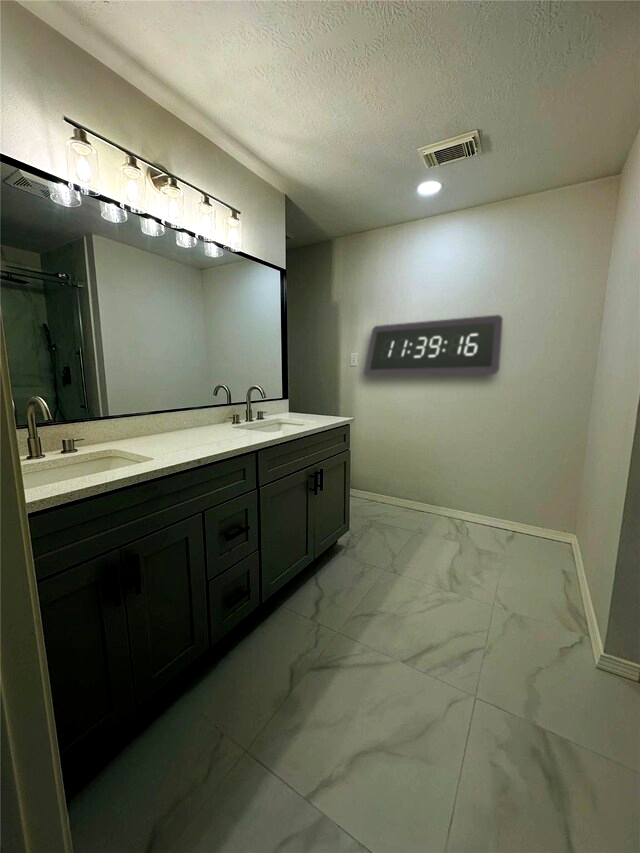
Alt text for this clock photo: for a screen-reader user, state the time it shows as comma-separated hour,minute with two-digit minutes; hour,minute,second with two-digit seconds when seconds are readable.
11,39,16
